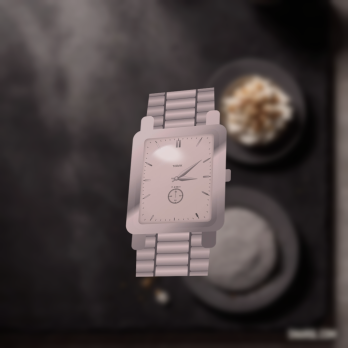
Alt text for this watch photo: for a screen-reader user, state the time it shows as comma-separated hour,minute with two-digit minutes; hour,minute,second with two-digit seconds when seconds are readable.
3,09
